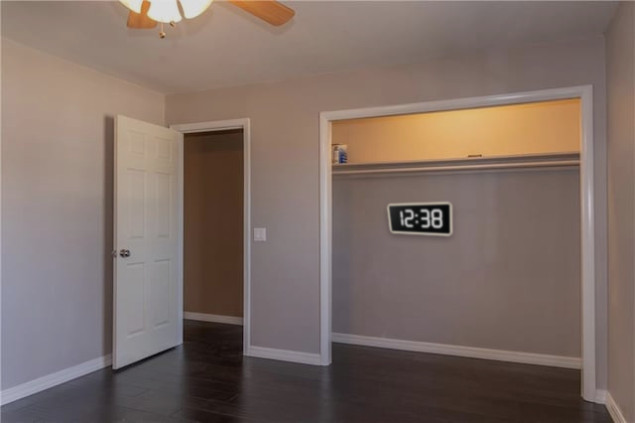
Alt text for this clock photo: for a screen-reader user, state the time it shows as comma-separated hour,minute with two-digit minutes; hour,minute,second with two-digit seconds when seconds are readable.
12,38
